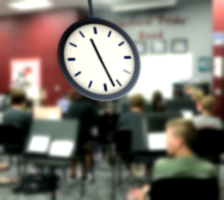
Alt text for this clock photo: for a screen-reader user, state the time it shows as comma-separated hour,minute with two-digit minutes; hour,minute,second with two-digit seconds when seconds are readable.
11,27
